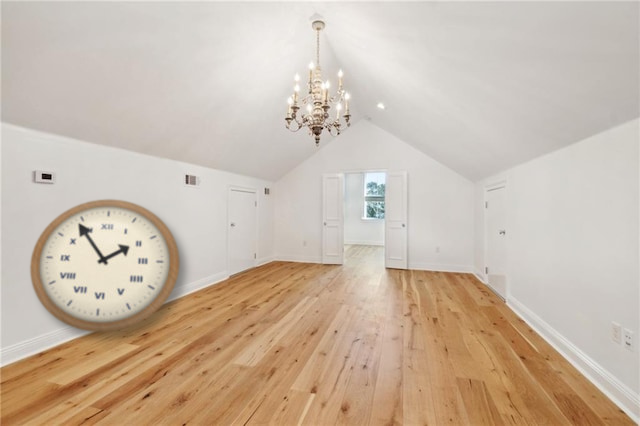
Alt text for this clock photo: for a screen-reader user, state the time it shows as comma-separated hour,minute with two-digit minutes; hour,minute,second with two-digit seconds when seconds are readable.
1,54
